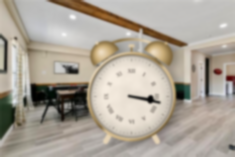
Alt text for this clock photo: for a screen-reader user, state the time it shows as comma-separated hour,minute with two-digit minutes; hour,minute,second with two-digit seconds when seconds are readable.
3,17
